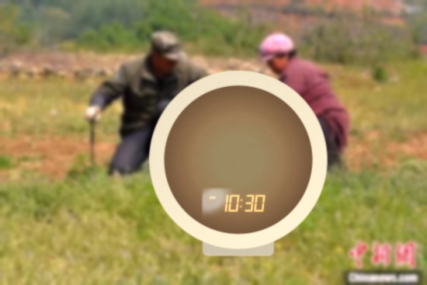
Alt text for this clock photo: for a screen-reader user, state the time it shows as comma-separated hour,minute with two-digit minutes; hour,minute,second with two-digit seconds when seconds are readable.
10,30
